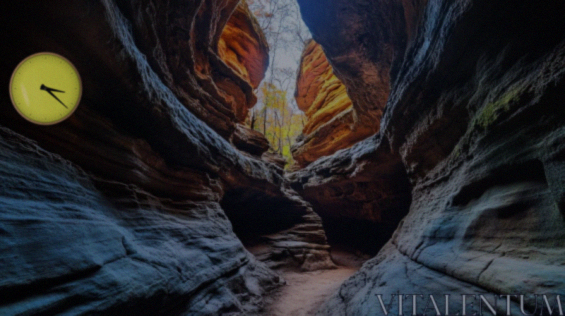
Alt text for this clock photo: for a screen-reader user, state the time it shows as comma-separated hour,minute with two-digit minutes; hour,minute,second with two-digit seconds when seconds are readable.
3,22
